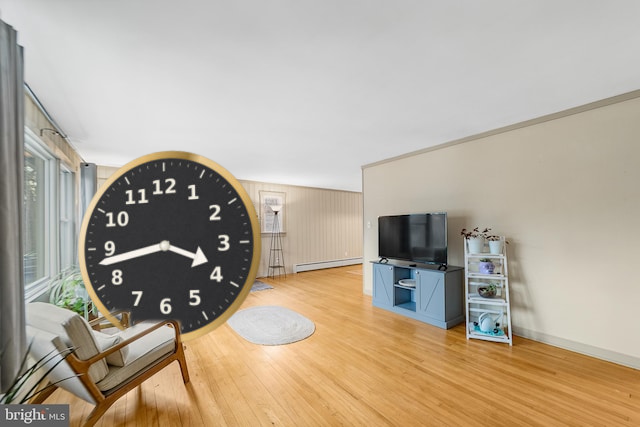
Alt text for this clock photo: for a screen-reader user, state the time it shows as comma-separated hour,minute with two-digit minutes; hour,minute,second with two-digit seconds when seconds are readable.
3,43
